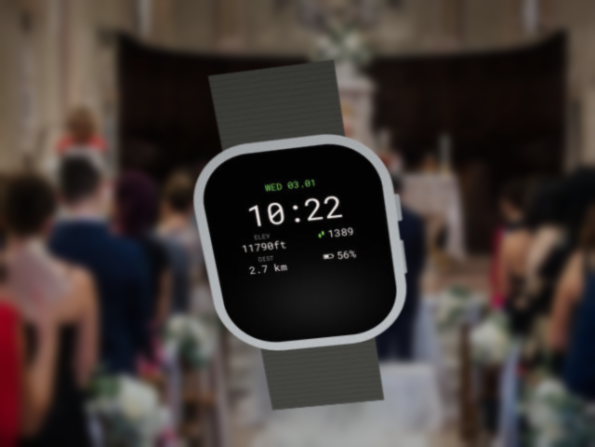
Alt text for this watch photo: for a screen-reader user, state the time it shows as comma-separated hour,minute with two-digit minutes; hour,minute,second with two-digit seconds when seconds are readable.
10,22
